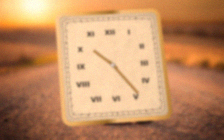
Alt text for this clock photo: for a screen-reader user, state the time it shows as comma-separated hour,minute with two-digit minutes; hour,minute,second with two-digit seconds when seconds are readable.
10,24
